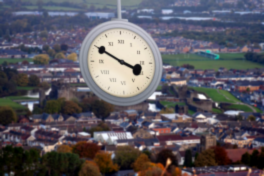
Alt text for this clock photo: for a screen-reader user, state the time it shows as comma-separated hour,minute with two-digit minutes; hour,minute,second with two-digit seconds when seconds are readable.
3,50
